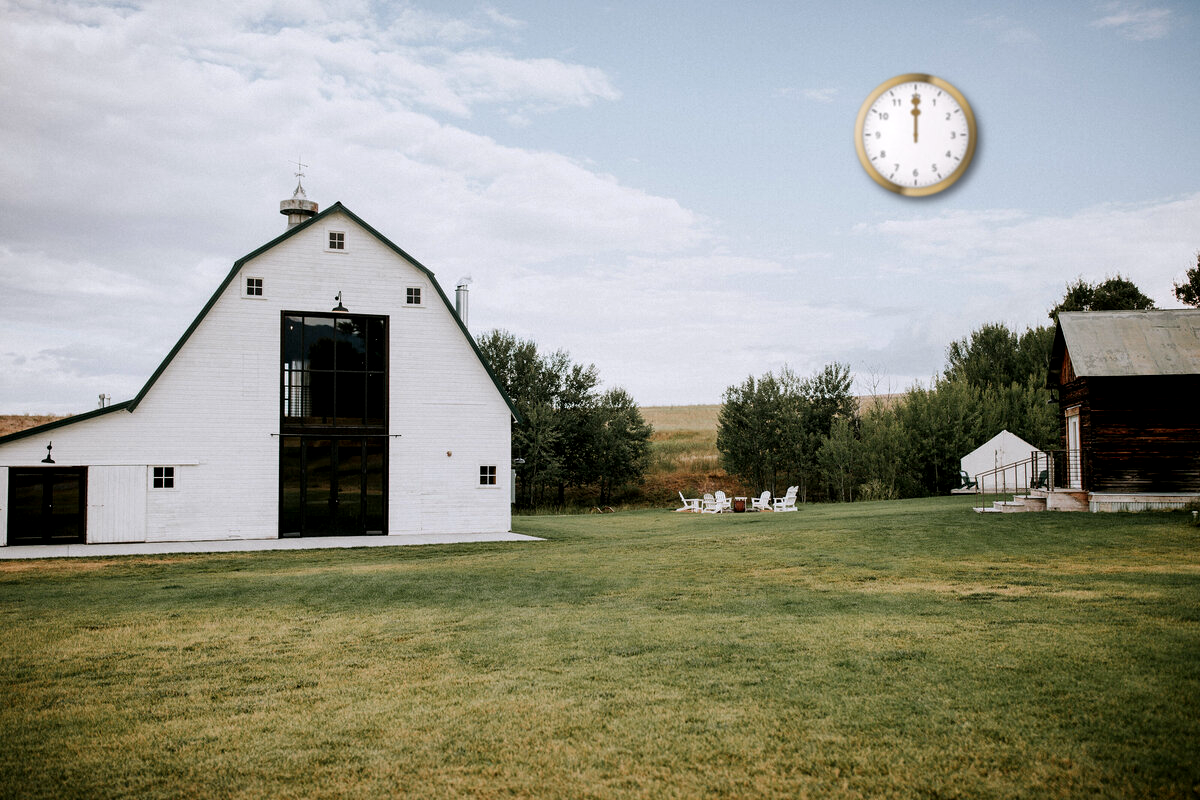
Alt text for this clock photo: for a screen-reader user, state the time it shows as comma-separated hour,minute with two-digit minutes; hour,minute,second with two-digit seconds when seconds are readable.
12,00
